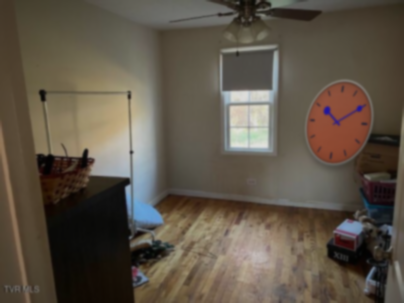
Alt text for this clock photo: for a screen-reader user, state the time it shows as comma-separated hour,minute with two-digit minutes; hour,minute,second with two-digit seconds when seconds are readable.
10,10
